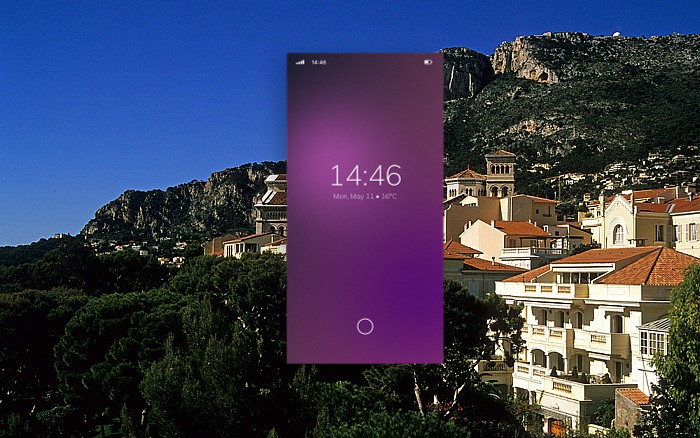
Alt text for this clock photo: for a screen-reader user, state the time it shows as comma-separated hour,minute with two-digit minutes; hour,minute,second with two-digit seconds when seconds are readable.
14,46
